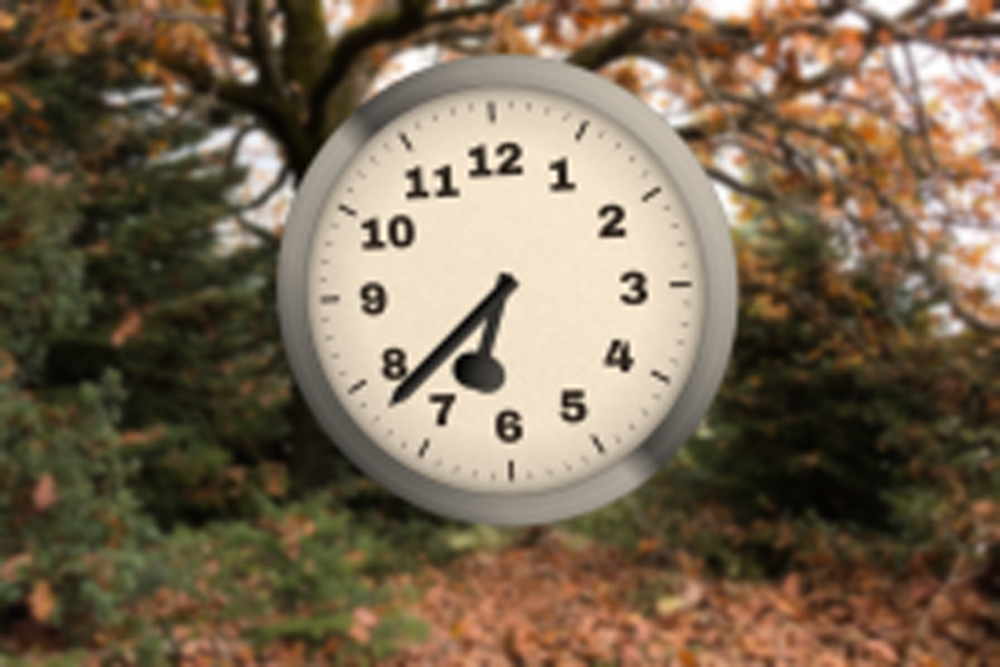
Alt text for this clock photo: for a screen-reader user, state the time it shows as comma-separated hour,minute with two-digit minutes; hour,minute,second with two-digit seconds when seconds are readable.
6,38
